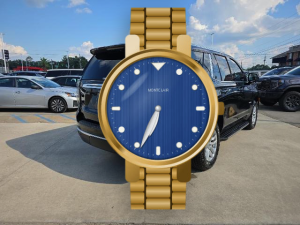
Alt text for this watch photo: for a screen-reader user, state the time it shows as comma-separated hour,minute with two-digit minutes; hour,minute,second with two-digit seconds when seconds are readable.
6,34
